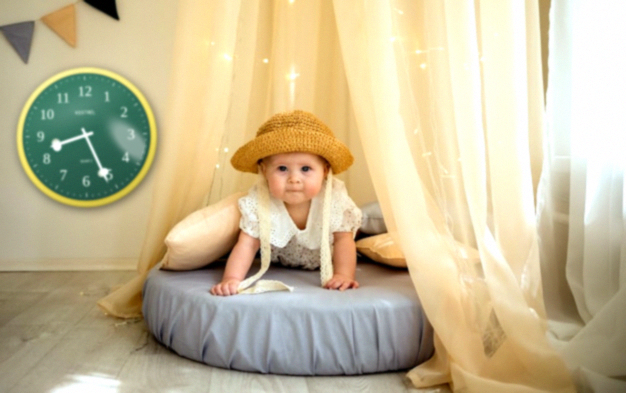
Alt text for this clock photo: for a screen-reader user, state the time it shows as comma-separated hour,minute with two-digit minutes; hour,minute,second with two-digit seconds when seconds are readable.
8,26
